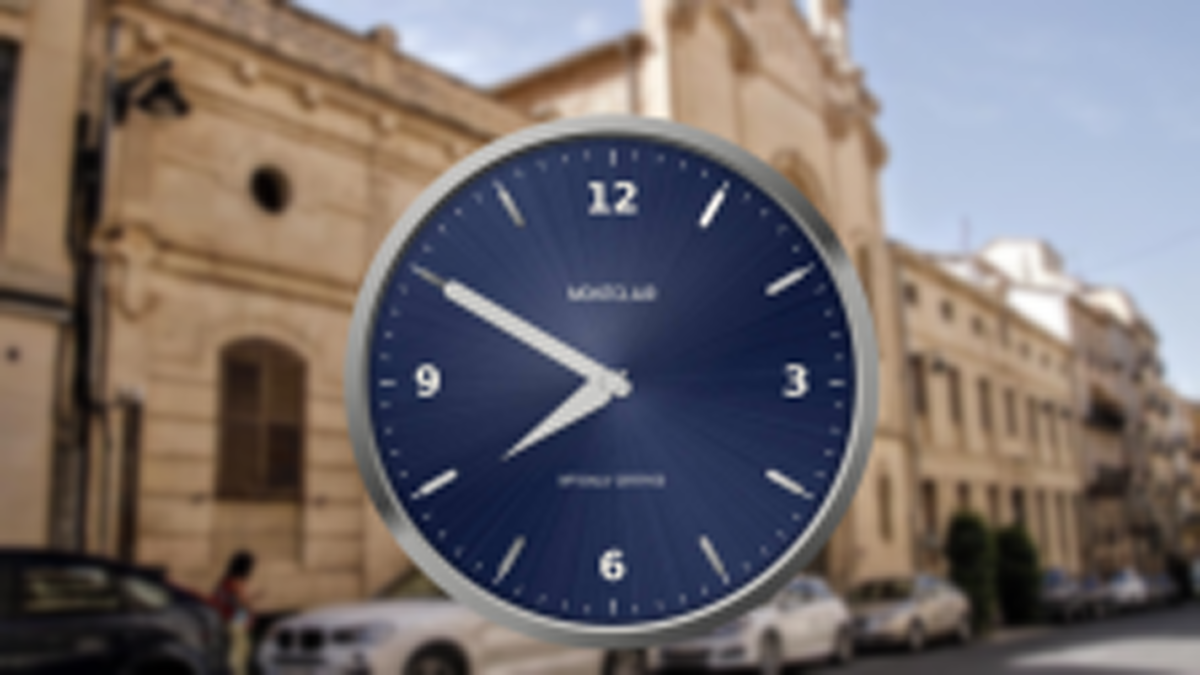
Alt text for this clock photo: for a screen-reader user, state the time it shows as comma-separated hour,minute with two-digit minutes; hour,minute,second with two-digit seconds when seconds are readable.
7,50
